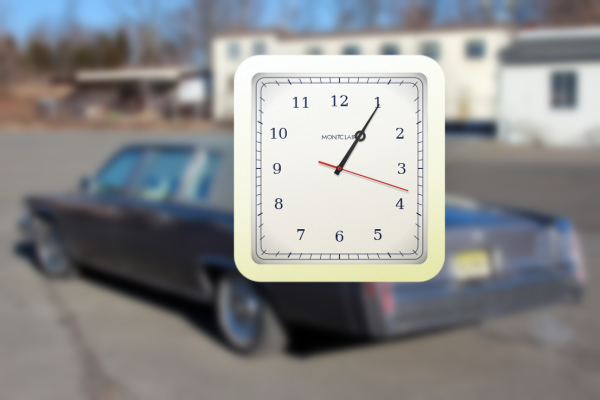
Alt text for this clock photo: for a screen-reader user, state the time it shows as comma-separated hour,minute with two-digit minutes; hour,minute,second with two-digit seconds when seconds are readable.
1,05,18
